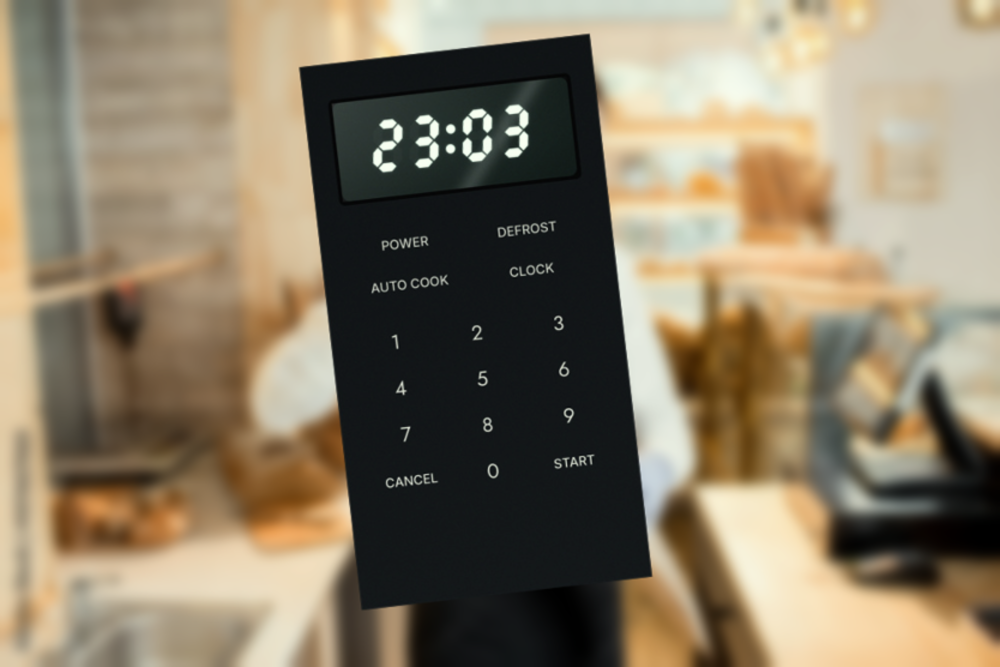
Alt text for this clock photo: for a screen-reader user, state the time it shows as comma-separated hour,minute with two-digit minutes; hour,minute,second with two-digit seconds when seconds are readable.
23,03
